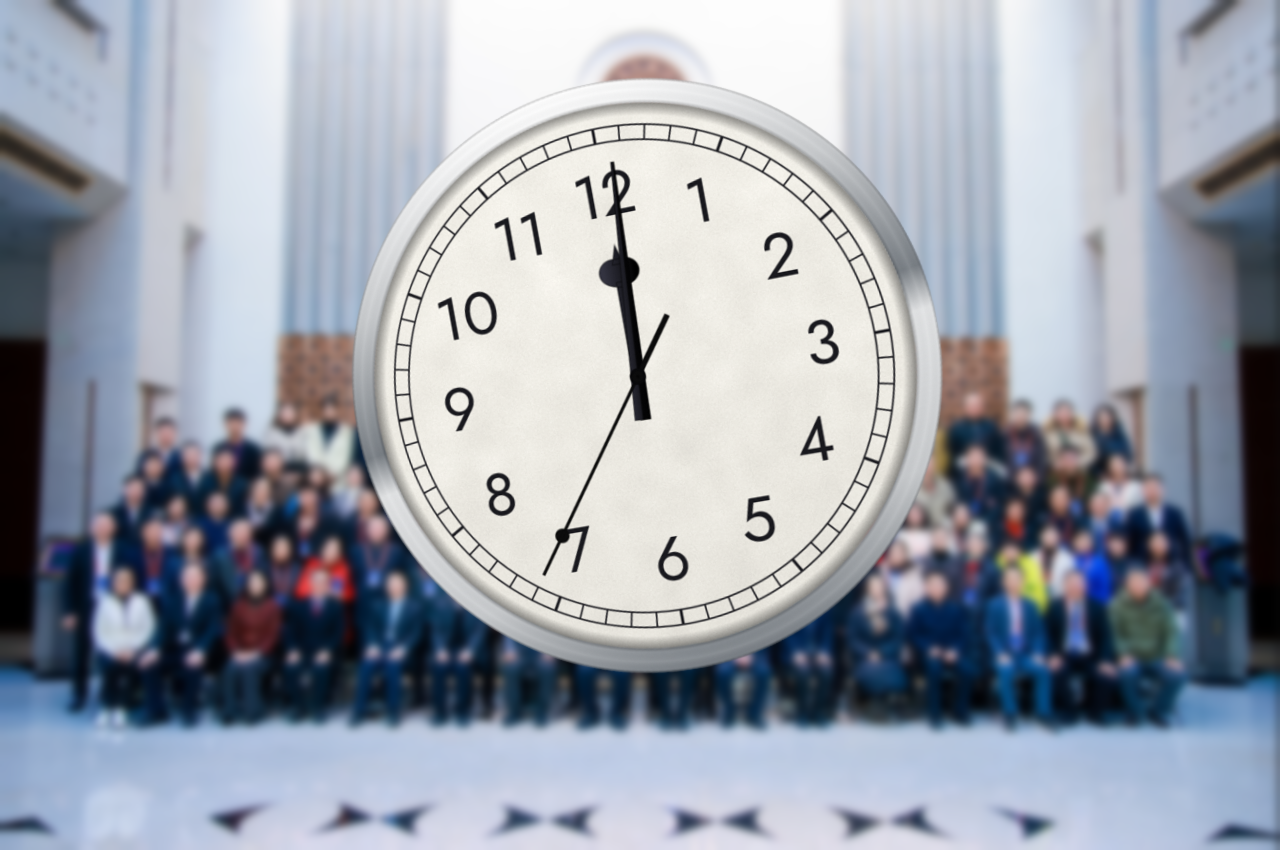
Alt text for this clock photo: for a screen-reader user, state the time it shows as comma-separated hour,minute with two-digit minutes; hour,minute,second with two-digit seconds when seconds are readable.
12,00,36
